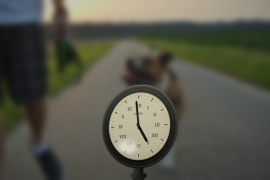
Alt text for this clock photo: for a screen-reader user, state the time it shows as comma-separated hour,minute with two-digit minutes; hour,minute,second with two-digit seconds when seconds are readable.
4,59
